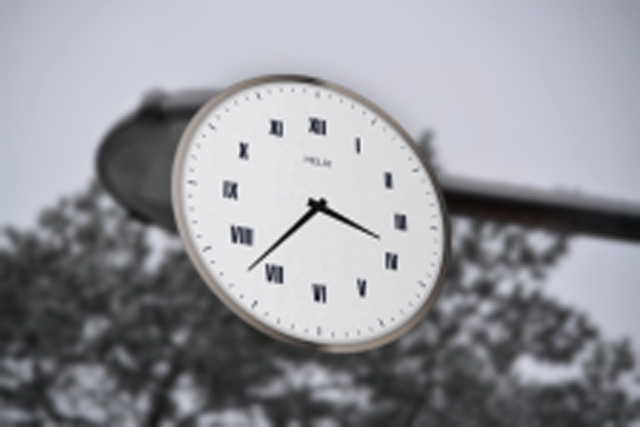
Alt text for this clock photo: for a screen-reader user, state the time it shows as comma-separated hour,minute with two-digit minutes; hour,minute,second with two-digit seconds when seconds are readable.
3,37
